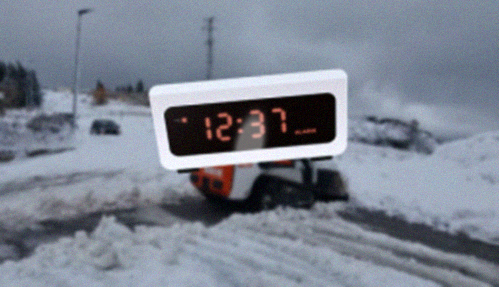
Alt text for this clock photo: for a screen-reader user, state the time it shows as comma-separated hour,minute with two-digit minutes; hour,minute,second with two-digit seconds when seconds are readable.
12,37
